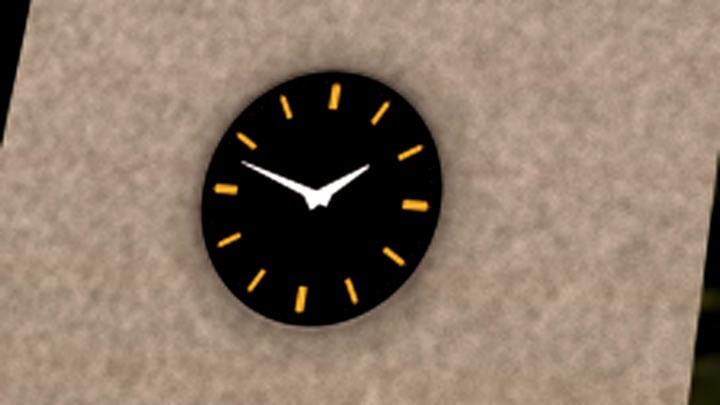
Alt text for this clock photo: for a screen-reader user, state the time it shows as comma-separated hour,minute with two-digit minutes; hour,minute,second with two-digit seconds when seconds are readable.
1,48
